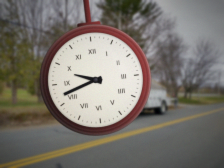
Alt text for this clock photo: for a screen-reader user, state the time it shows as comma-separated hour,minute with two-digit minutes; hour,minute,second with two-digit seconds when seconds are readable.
9,42
